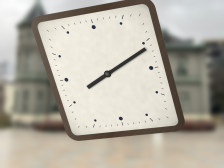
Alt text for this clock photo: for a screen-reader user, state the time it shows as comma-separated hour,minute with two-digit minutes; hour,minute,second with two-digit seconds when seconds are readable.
8,11
